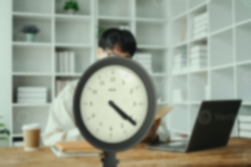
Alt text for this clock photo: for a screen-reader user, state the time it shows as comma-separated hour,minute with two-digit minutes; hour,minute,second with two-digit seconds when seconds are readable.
4,21
